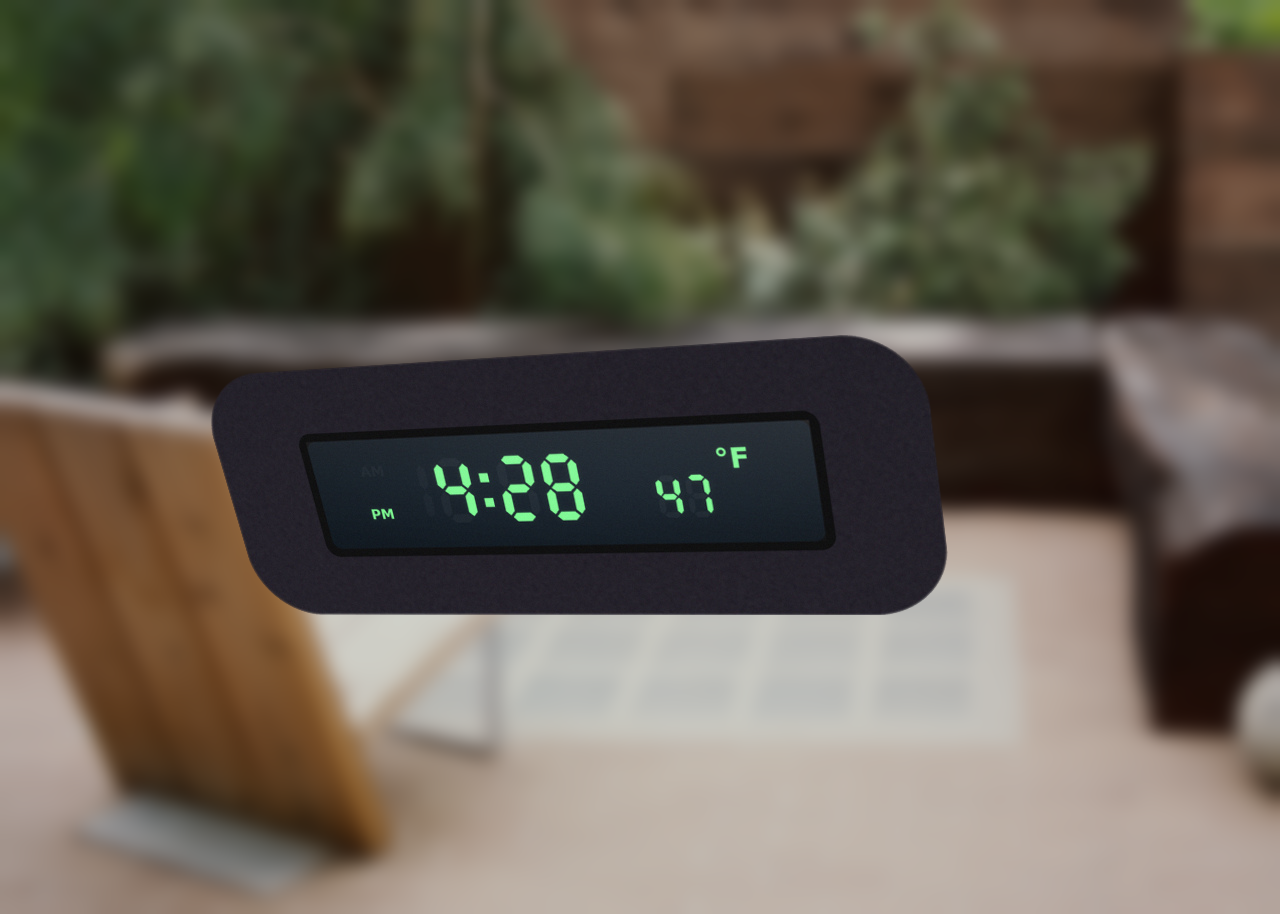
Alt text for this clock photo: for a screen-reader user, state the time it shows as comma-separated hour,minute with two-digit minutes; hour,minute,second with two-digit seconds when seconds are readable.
4,28
